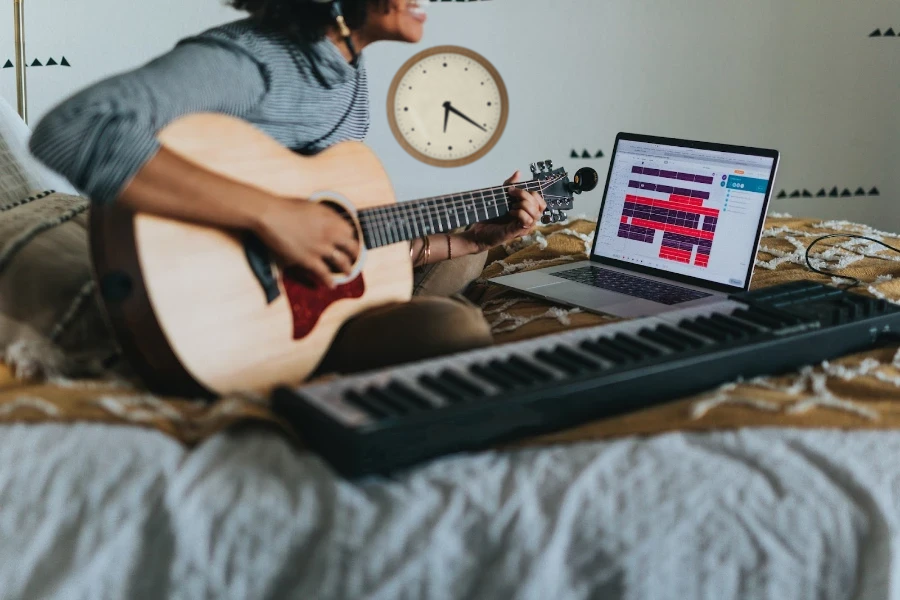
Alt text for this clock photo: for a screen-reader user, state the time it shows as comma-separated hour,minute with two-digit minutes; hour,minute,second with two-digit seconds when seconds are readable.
6,21
